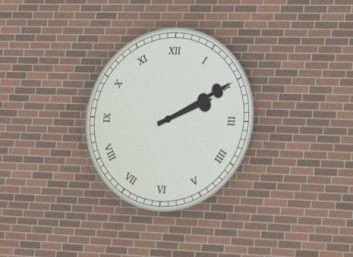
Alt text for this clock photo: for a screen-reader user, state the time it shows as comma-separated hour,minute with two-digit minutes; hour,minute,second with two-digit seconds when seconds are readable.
2,10
